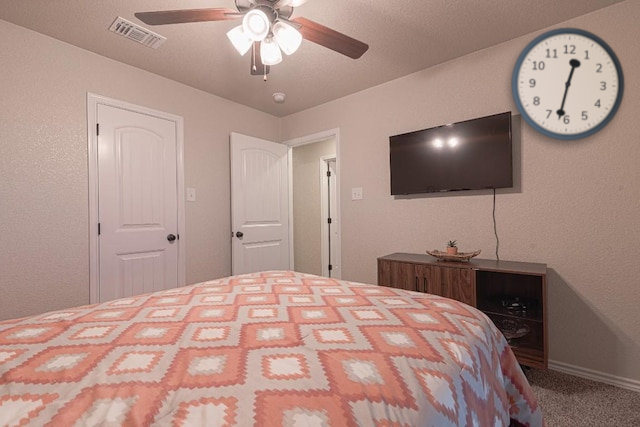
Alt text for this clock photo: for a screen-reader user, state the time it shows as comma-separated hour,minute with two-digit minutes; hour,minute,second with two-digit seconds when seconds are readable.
12,32
